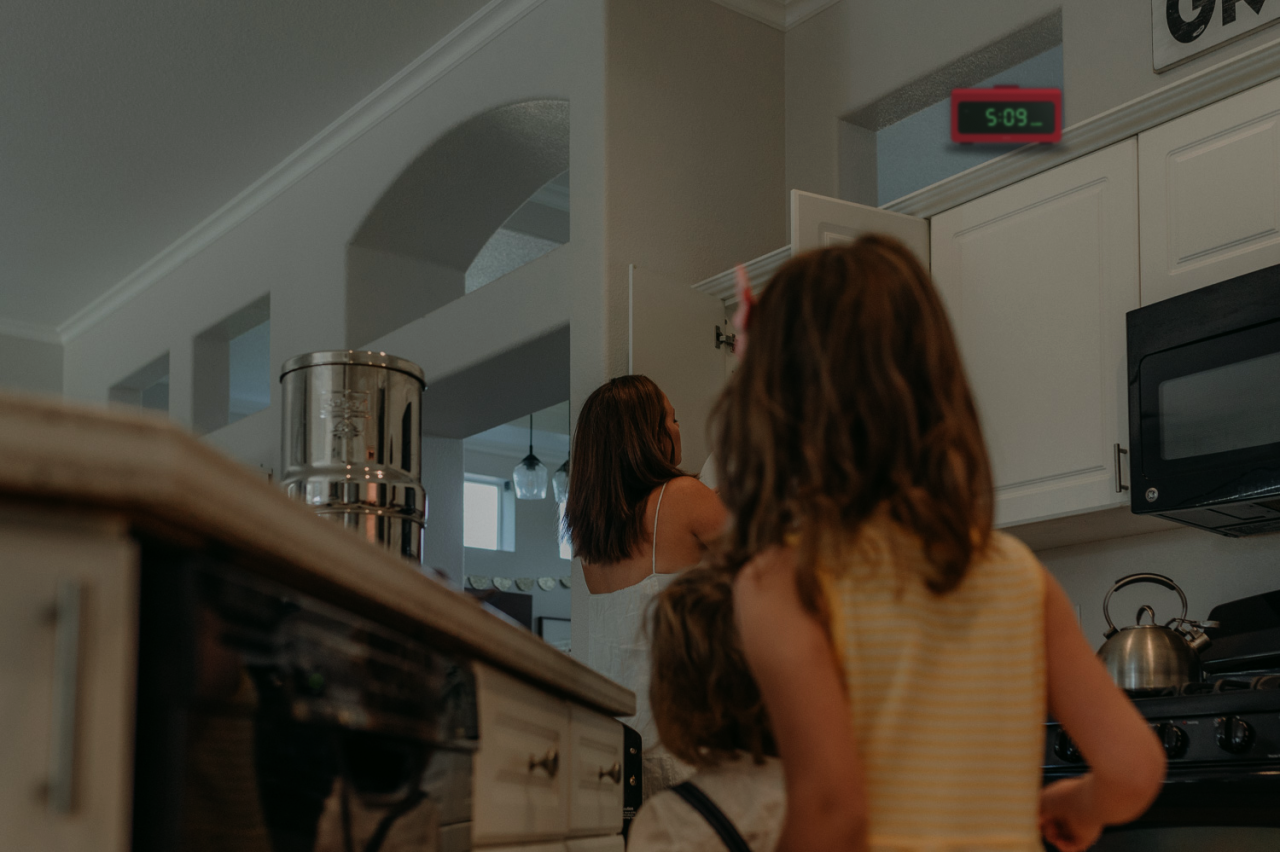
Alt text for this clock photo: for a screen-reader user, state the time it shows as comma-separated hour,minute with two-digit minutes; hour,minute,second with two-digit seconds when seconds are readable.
5,09
